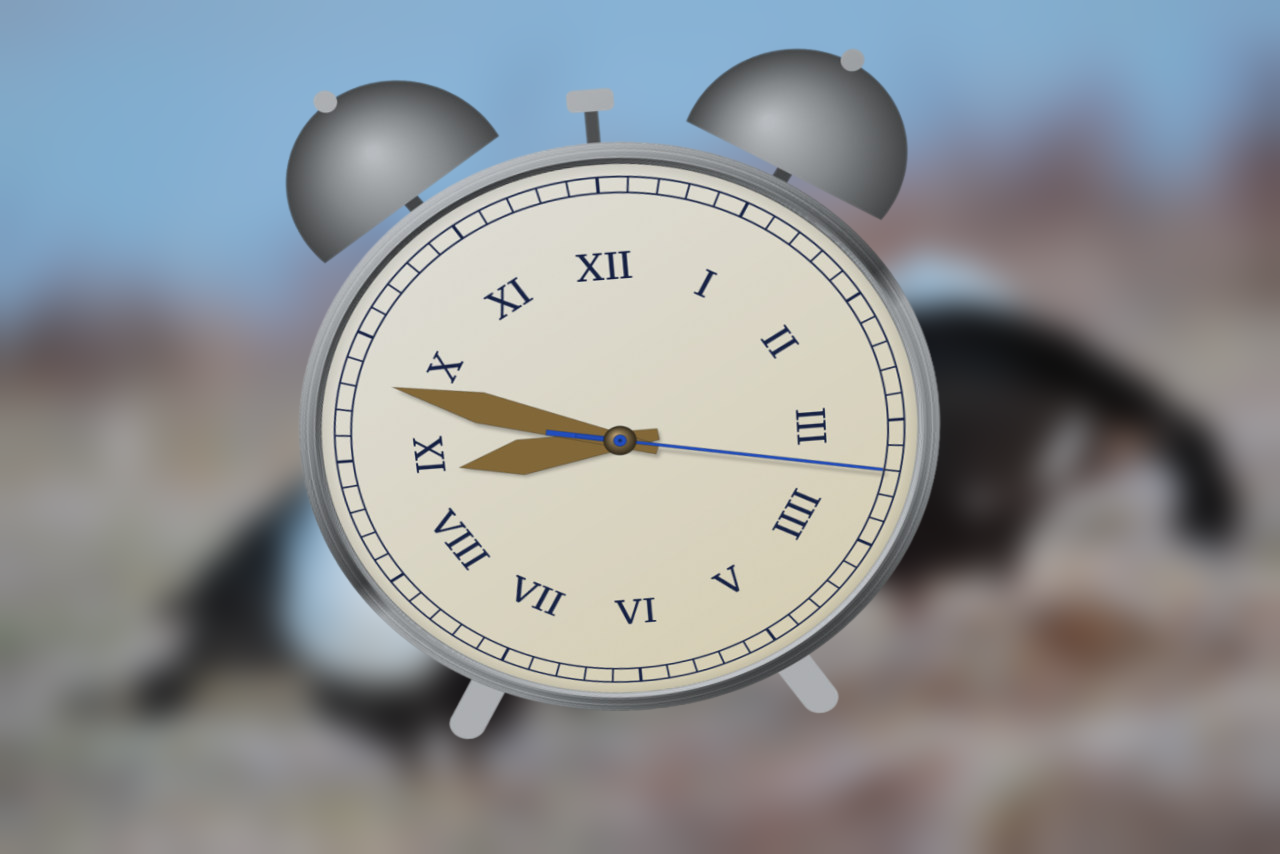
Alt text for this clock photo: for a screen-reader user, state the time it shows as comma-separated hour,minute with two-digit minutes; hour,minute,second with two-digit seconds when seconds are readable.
8,48,17
